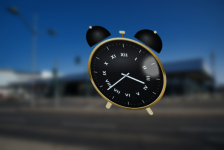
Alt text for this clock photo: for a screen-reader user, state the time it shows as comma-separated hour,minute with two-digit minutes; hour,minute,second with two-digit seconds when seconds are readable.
3,38
